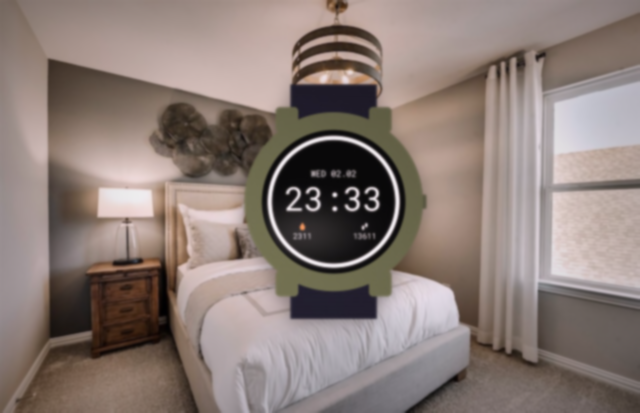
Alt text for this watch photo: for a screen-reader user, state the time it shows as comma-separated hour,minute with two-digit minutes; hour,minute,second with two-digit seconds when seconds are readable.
23,33
